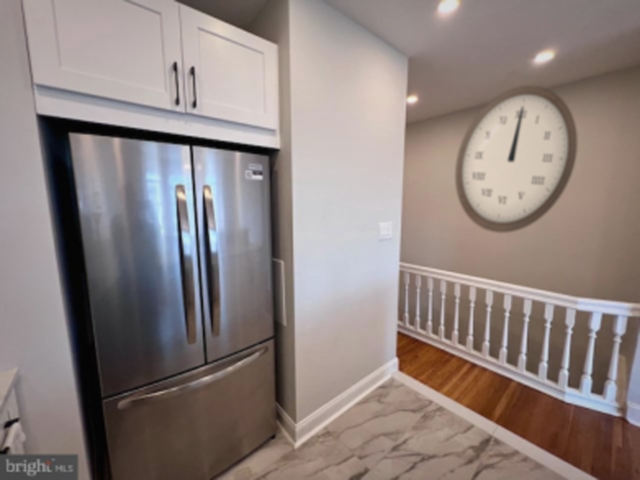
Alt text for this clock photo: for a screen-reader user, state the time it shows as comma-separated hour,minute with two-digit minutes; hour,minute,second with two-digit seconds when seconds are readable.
12,00
